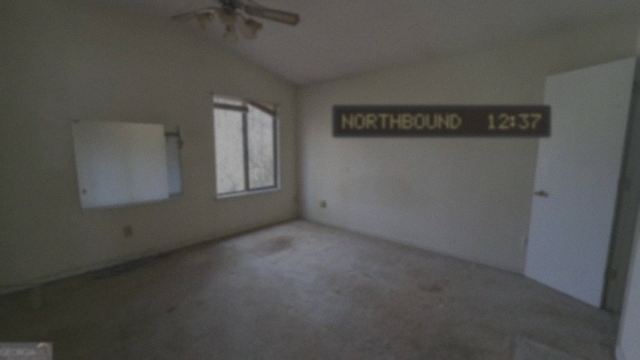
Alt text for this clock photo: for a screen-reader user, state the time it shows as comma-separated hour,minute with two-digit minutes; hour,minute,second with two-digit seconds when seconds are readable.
12,37
